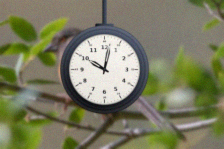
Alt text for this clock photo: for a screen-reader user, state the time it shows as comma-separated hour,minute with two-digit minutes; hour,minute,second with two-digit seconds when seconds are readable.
10,02
